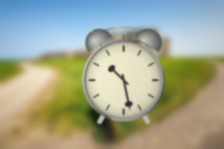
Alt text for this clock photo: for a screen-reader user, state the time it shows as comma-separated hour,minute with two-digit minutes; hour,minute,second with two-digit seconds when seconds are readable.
10,28
